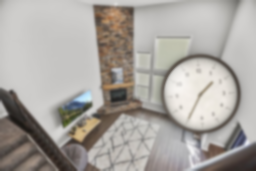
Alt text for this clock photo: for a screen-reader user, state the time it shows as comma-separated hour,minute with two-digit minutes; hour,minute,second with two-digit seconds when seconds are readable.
1,35
